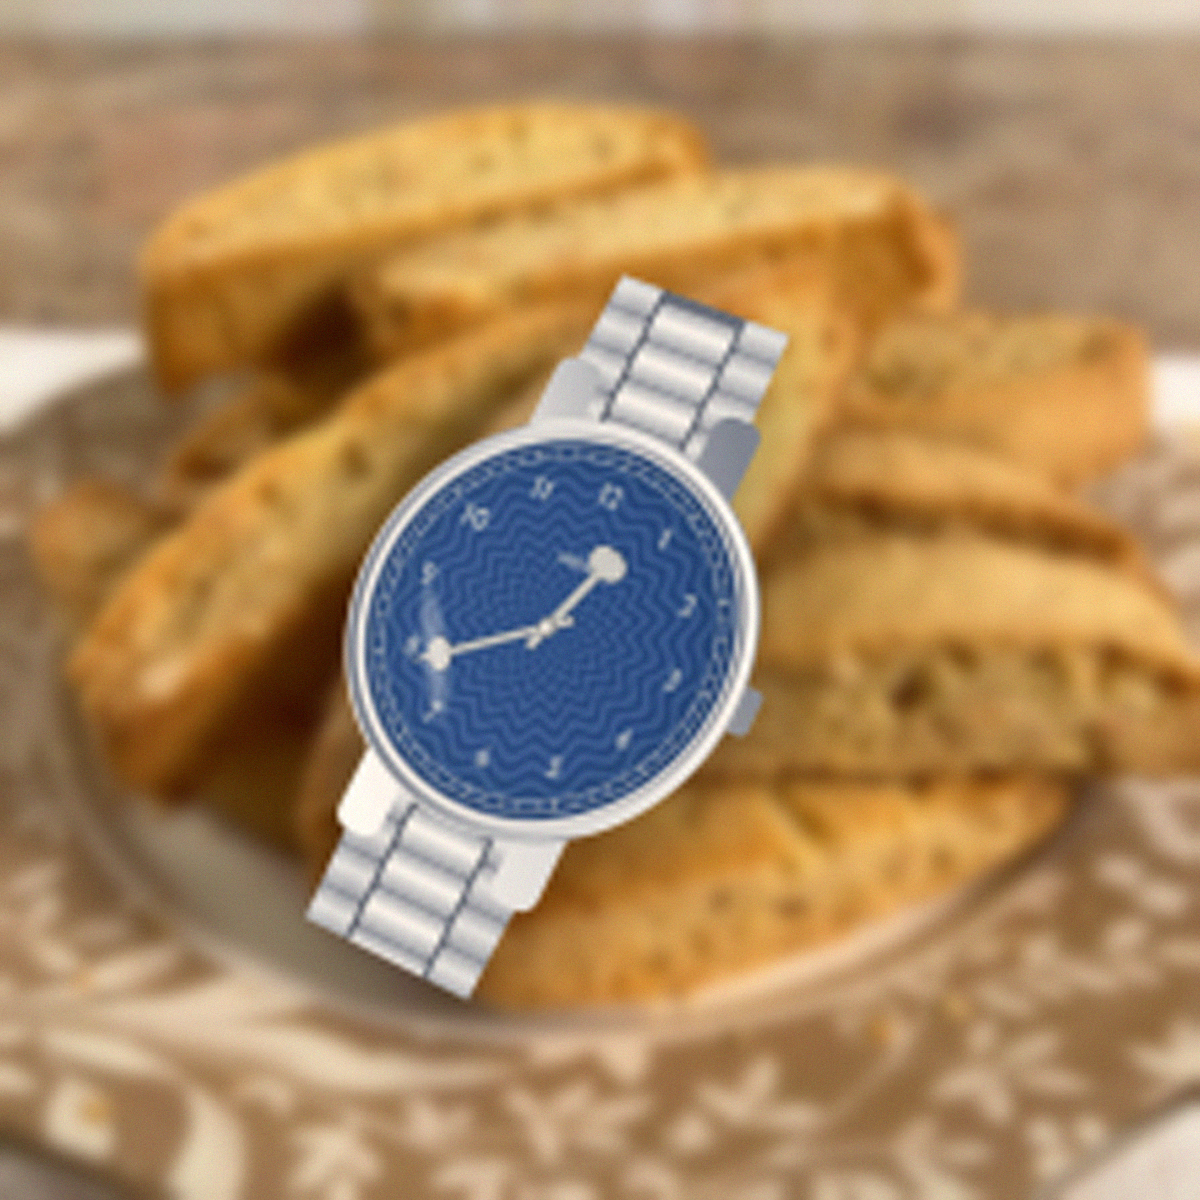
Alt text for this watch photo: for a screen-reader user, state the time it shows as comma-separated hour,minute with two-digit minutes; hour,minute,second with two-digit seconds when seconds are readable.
12,39
